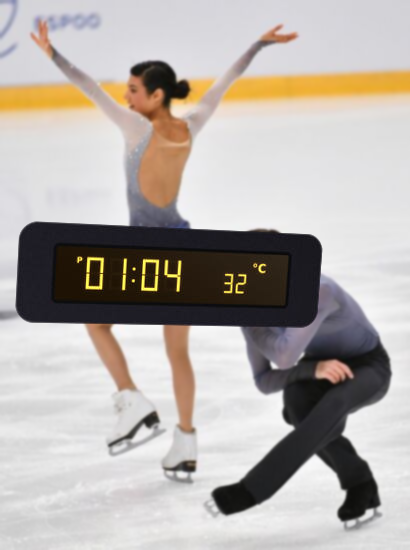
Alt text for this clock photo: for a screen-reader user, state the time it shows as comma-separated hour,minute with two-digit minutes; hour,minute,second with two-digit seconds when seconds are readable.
1,04
